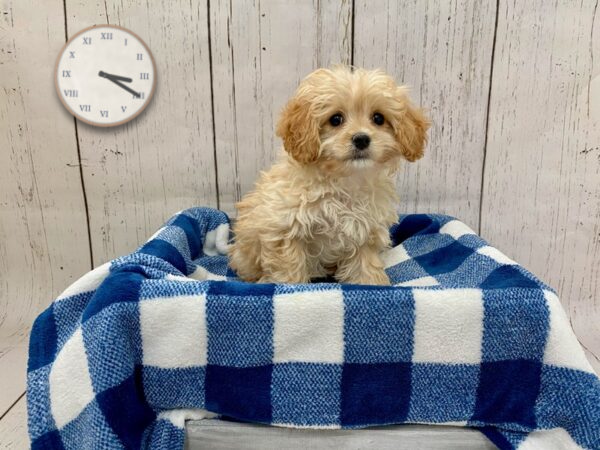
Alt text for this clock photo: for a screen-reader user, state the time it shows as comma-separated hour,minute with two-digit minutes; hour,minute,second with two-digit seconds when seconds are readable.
3,20
